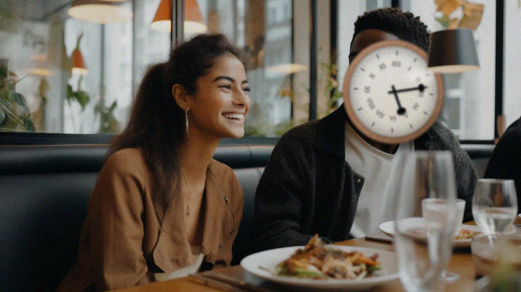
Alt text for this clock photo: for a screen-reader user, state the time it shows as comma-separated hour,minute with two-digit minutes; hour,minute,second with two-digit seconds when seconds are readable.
5,13
